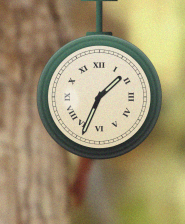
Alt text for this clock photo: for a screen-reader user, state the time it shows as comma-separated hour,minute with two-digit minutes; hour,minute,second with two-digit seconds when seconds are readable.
1,34
